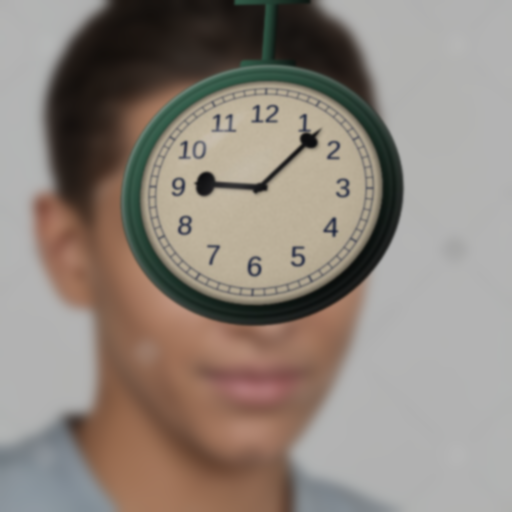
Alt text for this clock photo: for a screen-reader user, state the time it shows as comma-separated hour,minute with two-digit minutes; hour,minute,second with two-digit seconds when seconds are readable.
9,07
